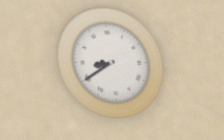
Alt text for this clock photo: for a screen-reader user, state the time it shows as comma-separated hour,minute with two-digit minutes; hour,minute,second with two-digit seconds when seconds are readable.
8,40
